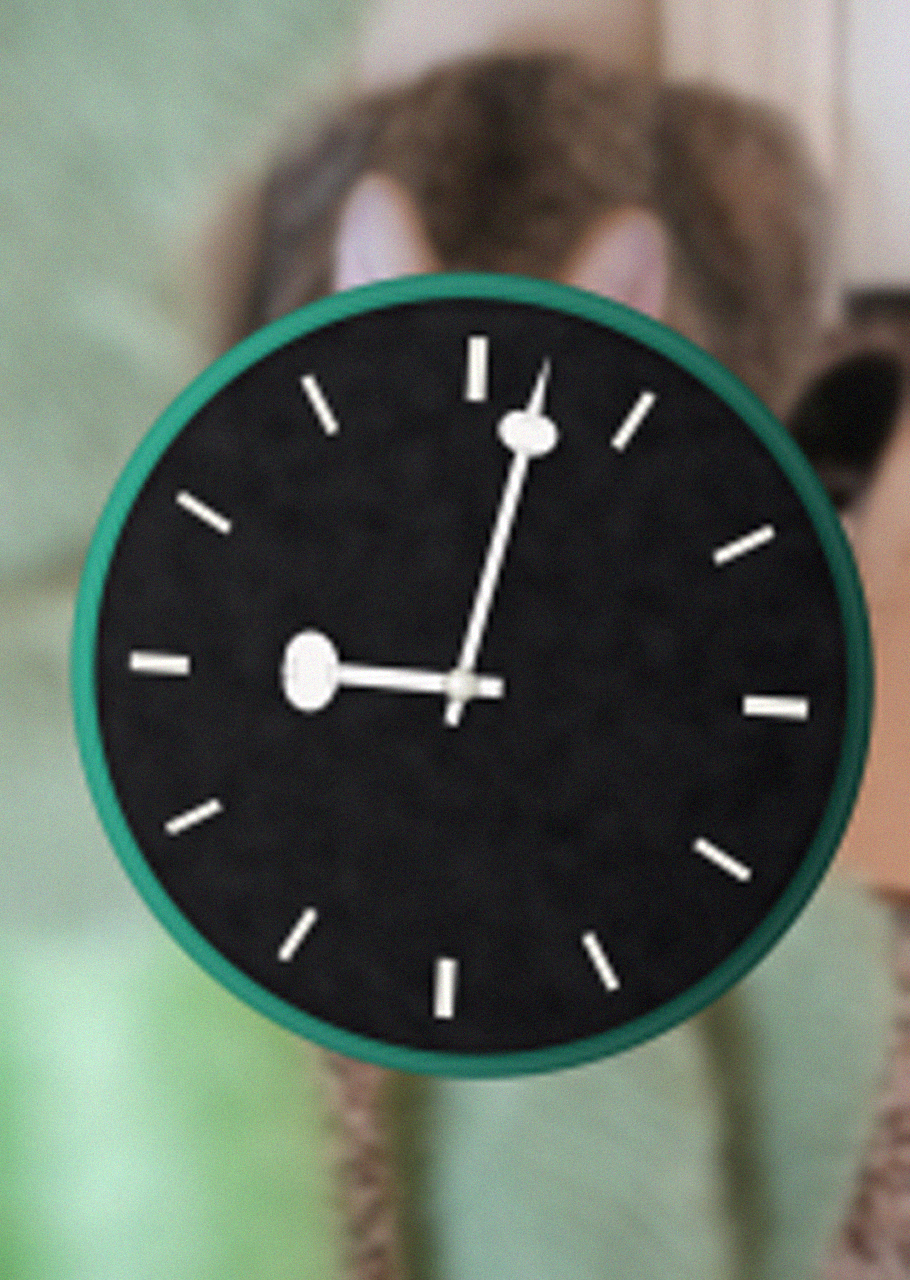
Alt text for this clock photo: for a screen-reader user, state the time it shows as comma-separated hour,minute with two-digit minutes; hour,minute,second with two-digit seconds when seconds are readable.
9,02
